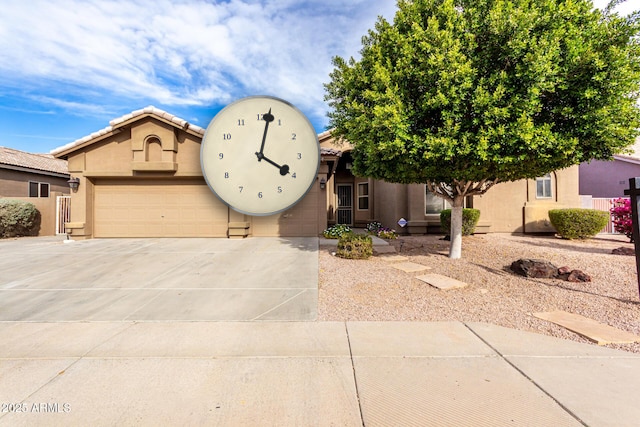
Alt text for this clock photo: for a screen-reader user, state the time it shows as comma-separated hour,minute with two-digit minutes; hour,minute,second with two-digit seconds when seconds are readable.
4,02
